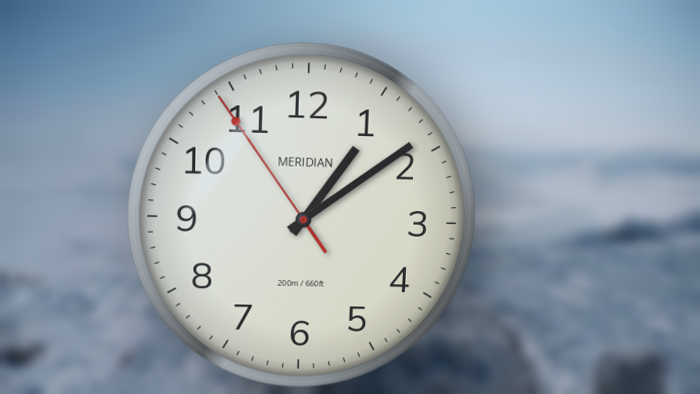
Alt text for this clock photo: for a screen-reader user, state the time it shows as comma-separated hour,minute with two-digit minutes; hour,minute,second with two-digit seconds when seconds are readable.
1,08,54
